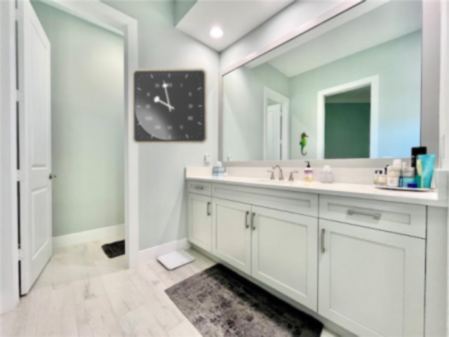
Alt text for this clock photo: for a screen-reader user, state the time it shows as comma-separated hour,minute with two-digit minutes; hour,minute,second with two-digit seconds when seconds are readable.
9,58
